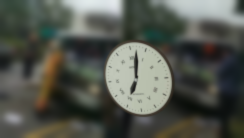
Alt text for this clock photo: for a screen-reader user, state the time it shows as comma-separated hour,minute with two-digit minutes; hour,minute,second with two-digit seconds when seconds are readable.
7,02
